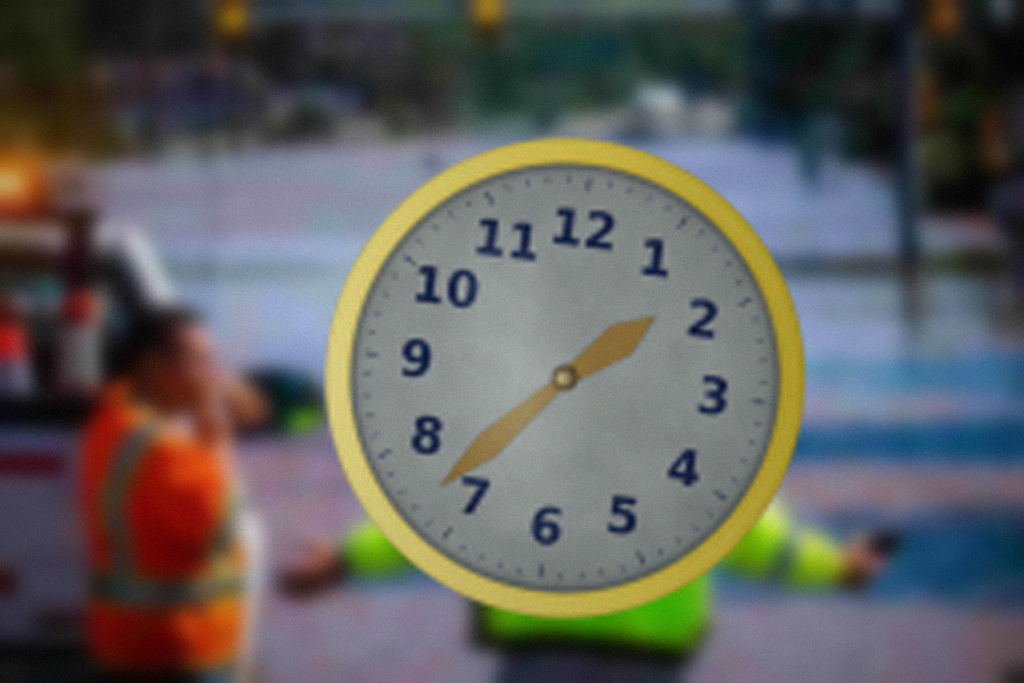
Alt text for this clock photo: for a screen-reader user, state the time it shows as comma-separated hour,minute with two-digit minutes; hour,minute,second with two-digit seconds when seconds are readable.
1,37
